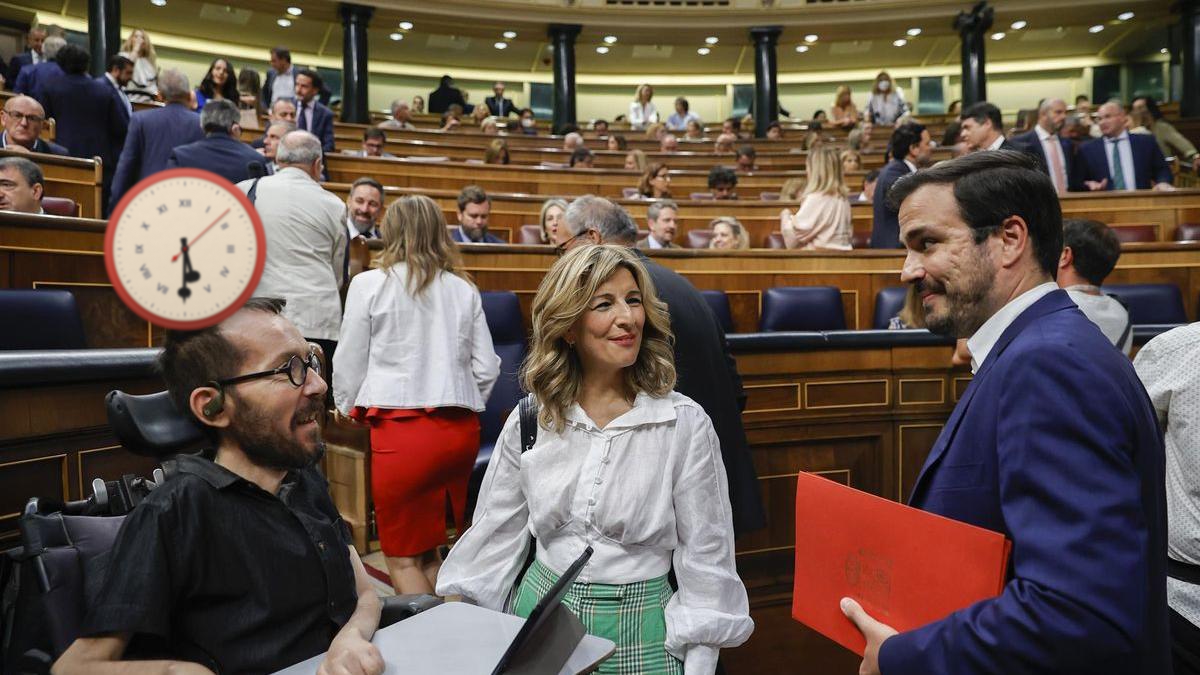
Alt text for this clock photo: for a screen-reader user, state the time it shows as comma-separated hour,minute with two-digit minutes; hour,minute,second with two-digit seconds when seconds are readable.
5,30,08
